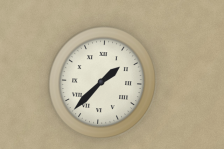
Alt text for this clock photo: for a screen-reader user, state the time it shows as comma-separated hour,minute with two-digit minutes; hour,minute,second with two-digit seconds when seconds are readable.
1,37
